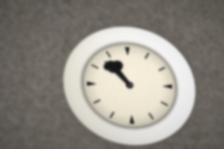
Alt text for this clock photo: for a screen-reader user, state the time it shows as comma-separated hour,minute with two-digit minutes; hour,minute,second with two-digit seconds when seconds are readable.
10,53
